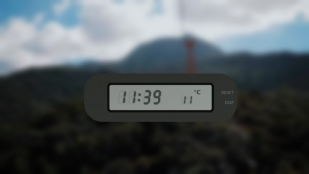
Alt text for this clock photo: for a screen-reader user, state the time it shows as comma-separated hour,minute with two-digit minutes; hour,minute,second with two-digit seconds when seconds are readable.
11,39
